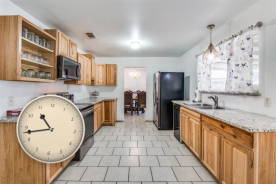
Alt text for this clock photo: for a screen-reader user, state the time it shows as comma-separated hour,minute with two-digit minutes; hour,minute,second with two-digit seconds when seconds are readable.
10,43
